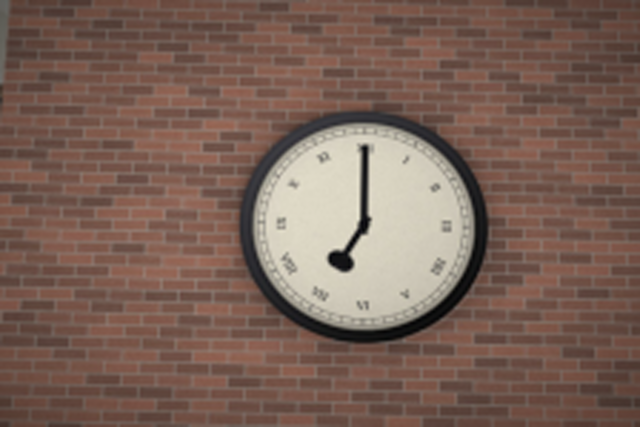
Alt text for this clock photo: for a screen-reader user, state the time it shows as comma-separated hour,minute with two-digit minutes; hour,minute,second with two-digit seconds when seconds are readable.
7,00
